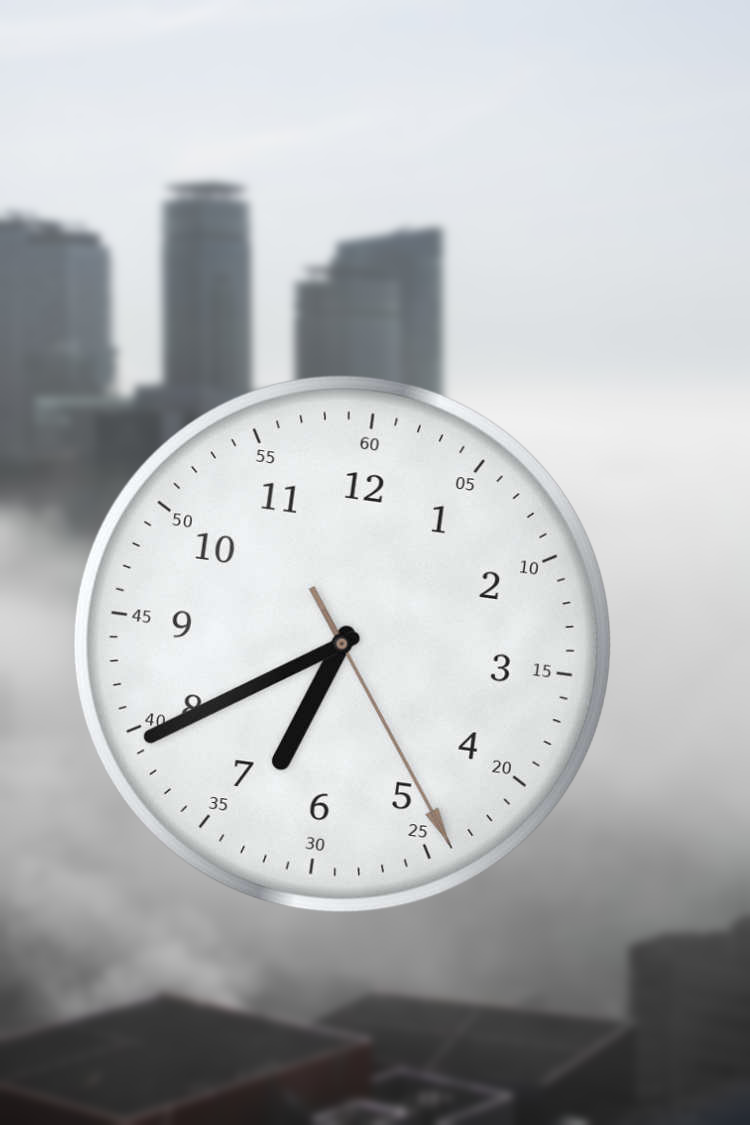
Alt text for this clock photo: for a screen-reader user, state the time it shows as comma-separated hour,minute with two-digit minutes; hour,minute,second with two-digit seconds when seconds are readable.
6,39,24
